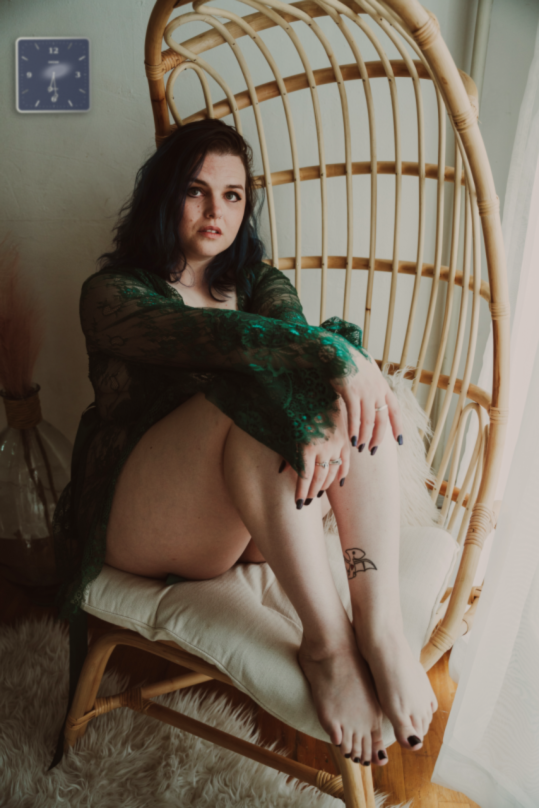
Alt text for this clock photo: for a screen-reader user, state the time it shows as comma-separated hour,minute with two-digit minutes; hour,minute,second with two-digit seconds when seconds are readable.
6,29
